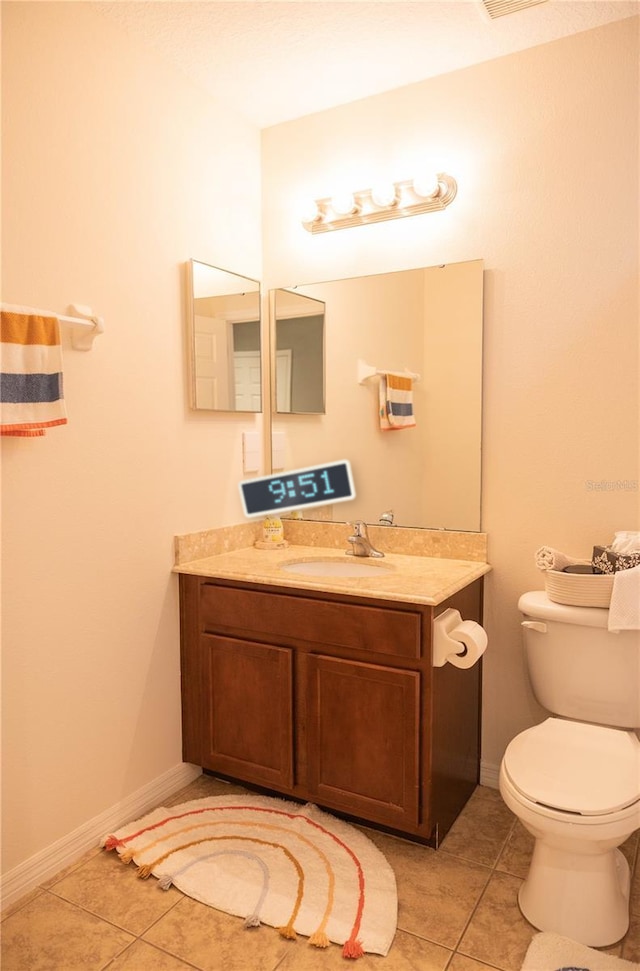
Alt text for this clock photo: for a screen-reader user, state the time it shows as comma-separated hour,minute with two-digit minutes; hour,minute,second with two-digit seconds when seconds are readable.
9,51
